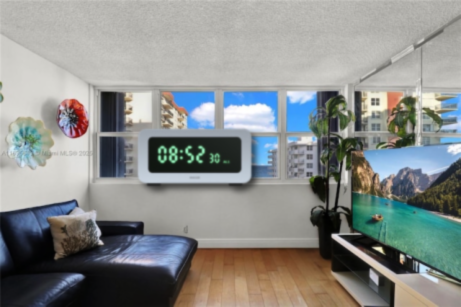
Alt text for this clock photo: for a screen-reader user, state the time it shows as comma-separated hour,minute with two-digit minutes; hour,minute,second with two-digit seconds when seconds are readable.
8,52
